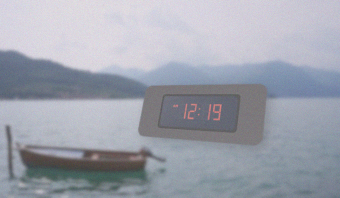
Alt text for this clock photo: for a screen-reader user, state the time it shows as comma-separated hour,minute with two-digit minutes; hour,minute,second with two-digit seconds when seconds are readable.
12,19
